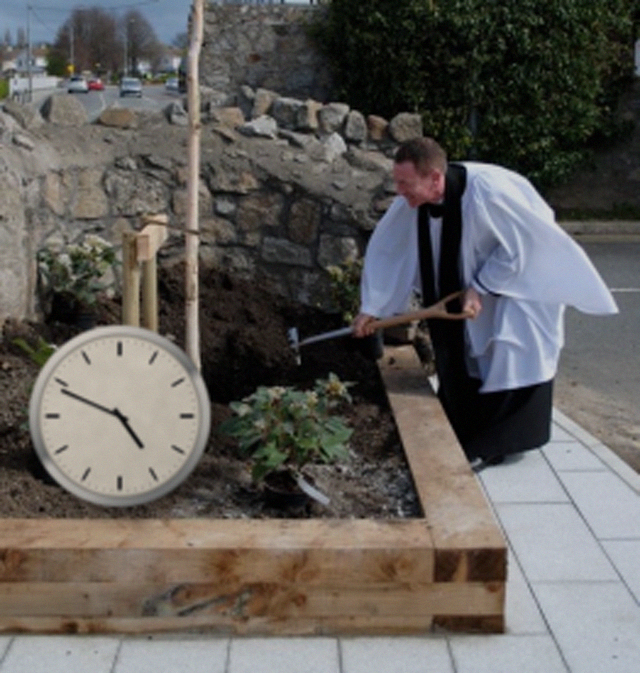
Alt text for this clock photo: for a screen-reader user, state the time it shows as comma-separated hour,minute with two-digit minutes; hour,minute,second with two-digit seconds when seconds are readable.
4,49
